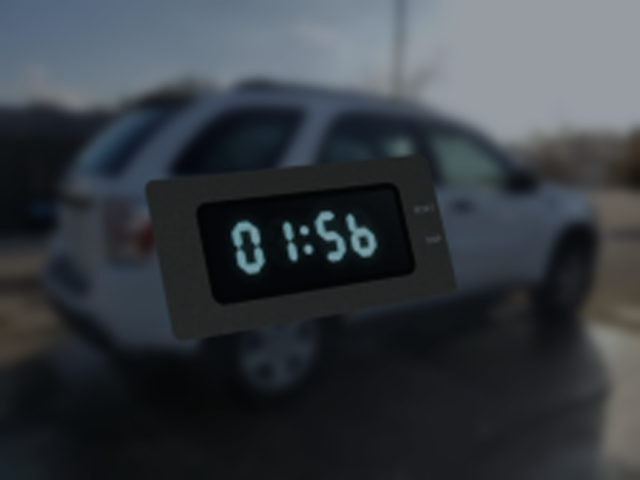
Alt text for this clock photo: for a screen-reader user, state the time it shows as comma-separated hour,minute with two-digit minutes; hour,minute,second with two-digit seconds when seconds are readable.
1,56
